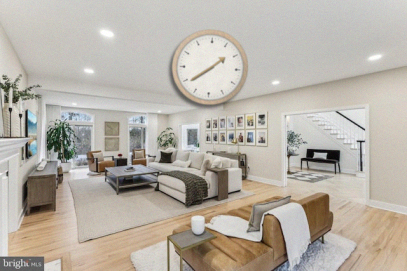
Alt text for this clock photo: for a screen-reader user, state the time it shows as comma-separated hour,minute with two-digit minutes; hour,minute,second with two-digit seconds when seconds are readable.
1,39
